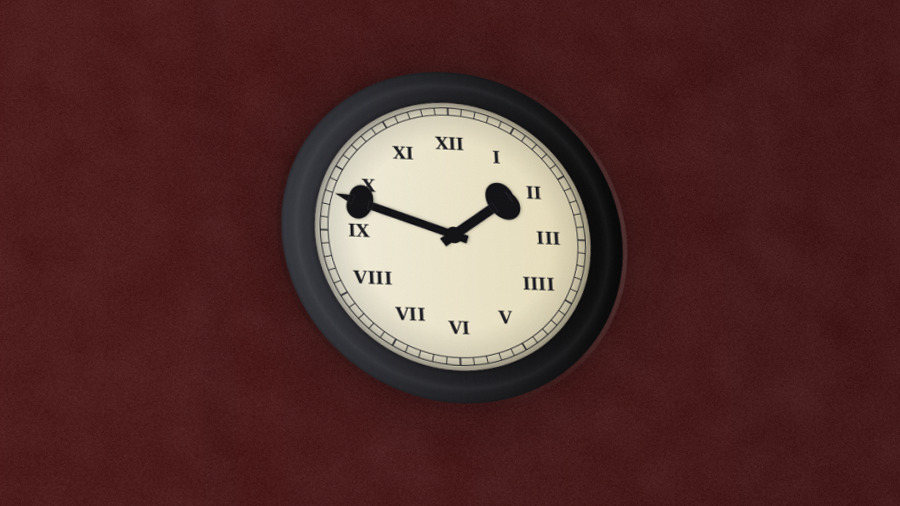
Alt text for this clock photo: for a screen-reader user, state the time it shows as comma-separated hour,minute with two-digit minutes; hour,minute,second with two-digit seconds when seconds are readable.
1,48
